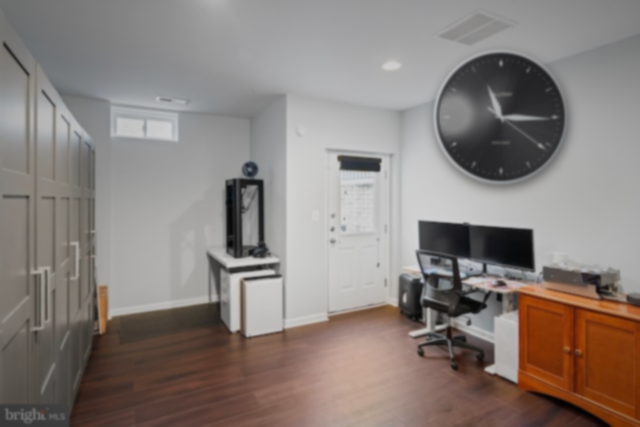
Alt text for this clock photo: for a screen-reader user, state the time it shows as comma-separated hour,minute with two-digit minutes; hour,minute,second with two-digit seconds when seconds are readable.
11,15,21
